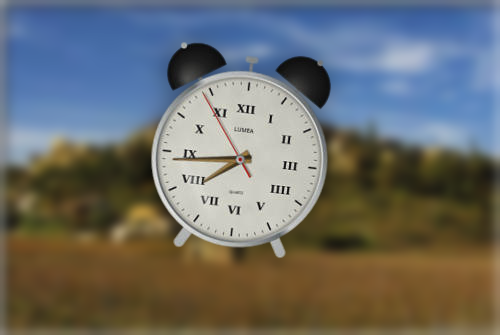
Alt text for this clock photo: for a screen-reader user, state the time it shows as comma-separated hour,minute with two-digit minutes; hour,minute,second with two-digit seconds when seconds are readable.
7,43,54
